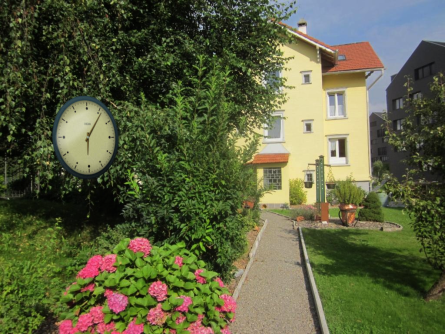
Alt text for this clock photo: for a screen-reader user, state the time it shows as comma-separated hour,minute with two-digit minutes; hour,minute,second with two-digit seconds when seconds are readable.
6,06
